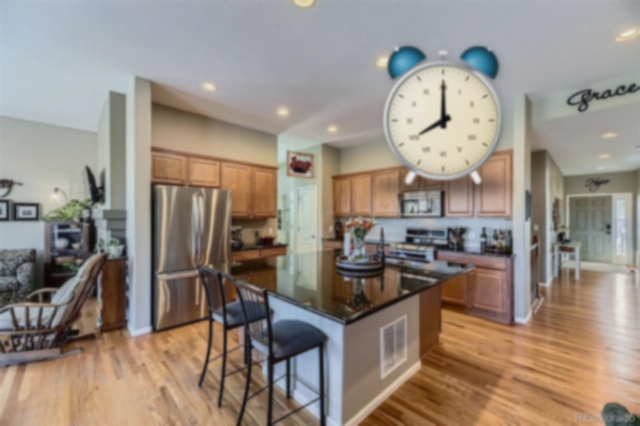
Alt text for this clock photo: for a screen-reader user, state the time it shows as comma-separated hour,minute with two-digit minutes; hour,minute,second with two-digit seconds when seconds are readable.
8,00
